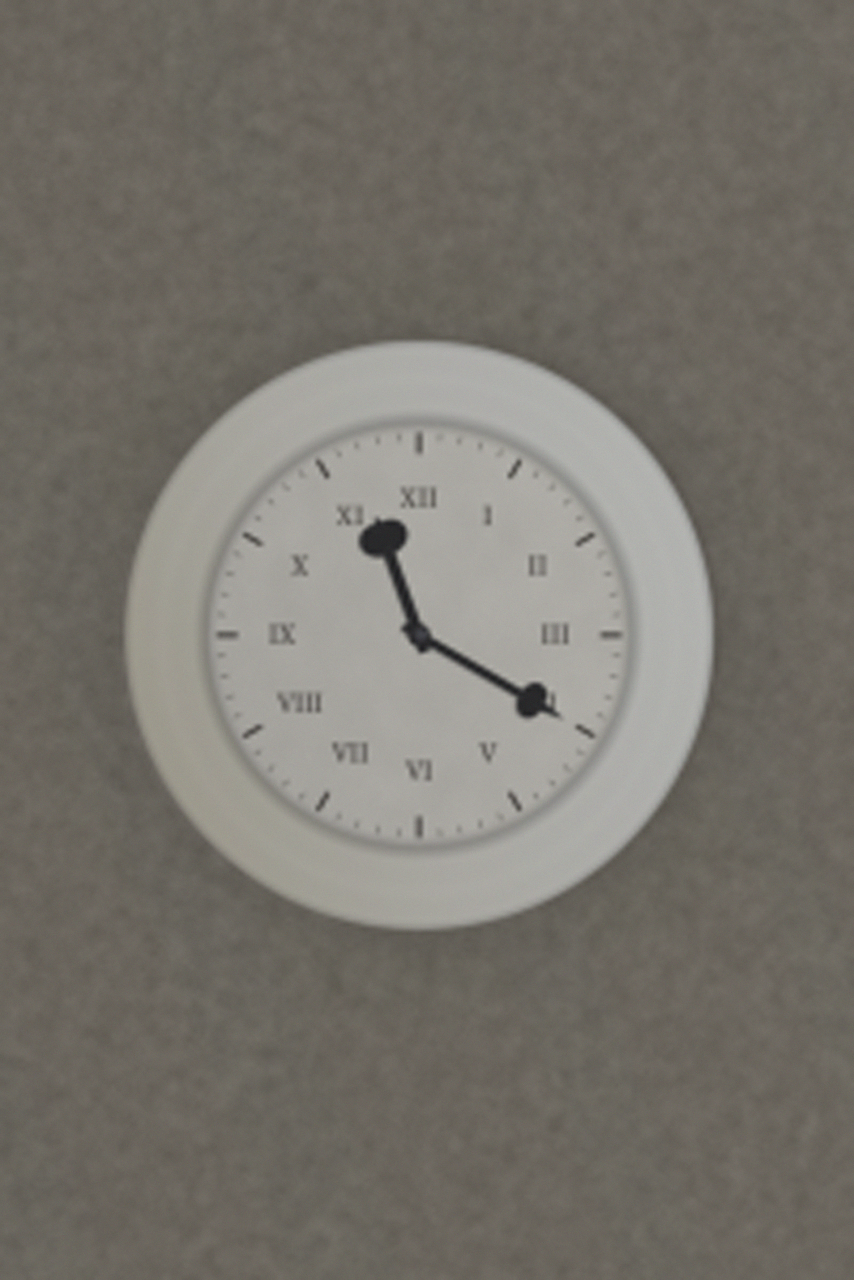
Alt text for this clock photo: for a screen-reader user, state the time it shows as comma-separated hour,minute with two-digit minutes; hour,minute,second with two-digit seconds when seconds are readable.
11,20
